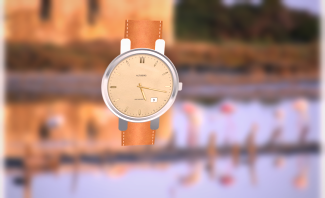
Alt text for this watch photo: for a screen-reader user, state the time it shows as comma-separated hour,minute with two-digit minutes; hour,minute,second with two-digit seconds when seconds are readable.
5,17
